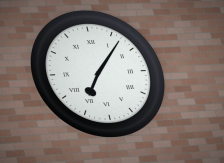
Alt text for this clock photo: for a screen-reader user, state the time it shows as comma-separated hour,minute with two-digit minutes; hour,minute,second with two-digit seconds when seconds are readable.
7,07
